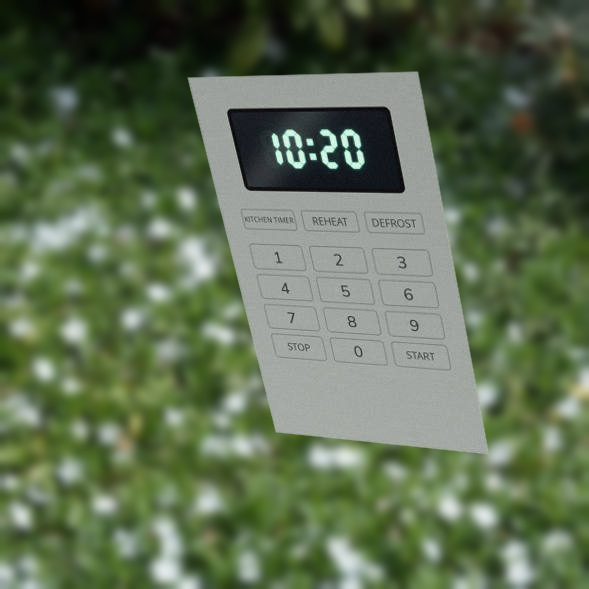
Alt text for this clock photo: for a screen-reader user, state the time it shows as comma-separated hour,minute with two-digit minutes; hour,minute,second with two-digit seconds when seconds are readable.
10,20
